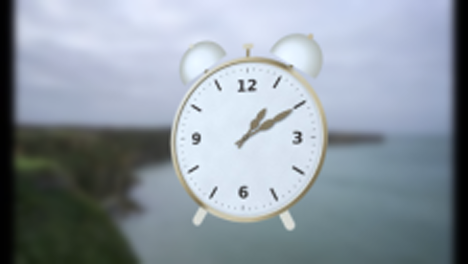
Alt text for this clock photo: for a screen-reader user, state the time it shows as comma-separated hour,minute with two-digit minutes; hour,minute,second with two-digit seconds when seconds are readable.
1,10
